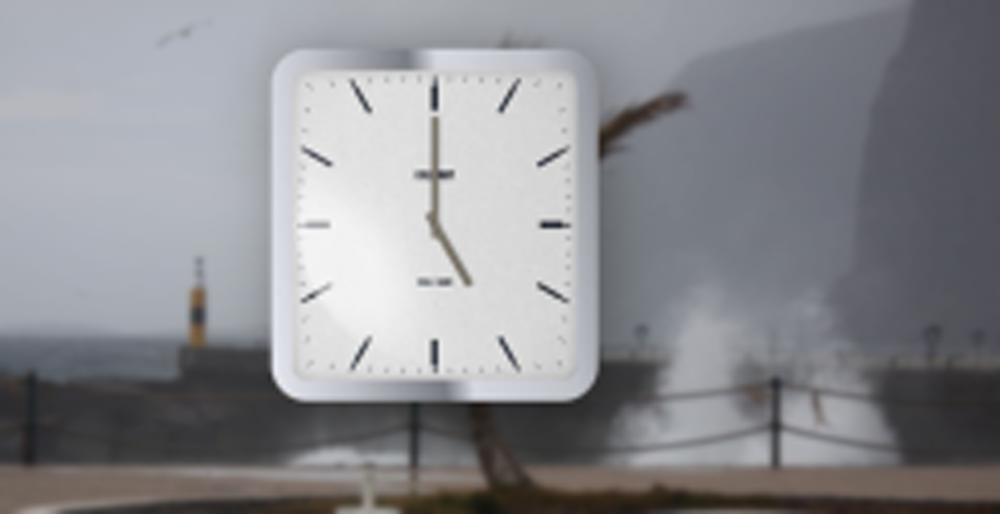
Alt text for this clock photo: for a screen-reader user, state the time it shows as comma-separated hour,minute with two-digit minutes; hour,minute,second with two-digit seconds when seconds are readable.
5,00
